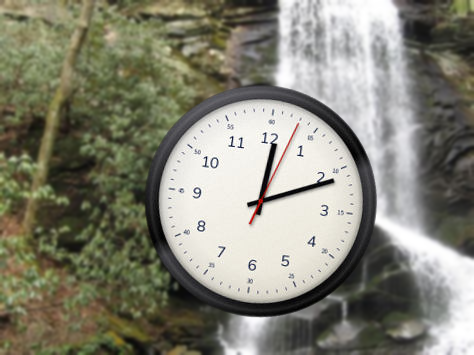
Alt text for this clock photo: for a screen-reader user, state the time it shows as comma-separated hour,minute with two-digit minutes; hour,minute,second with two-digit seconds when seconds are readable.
12,11,03
